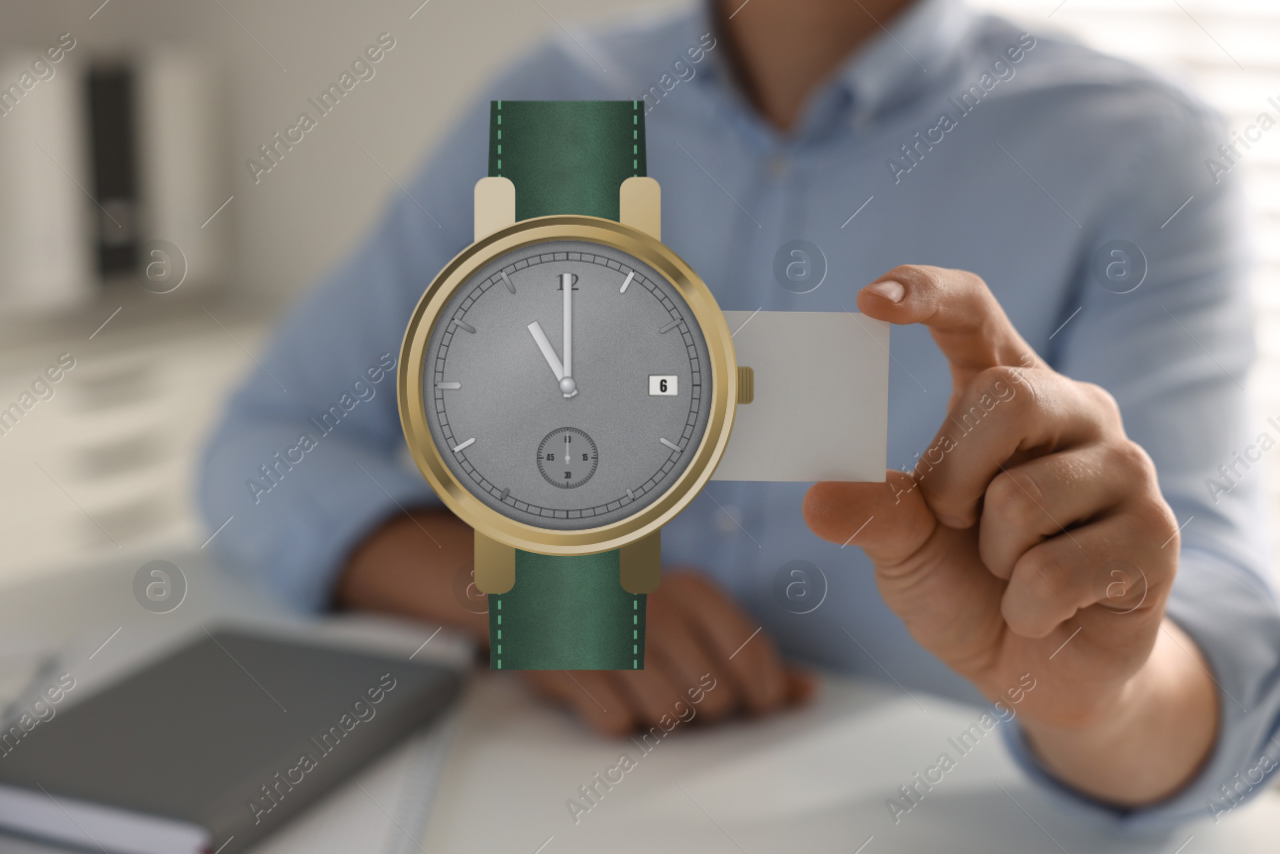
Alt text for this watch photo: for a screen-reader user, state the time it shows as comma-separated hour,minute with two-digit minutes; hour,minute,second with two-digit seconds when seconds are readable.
11,00
